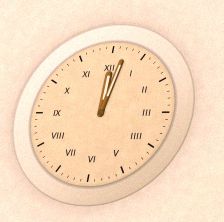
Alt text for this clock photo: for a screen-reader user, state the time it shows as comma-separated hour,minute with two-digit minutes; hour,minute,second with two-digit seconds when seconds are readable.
12,02
